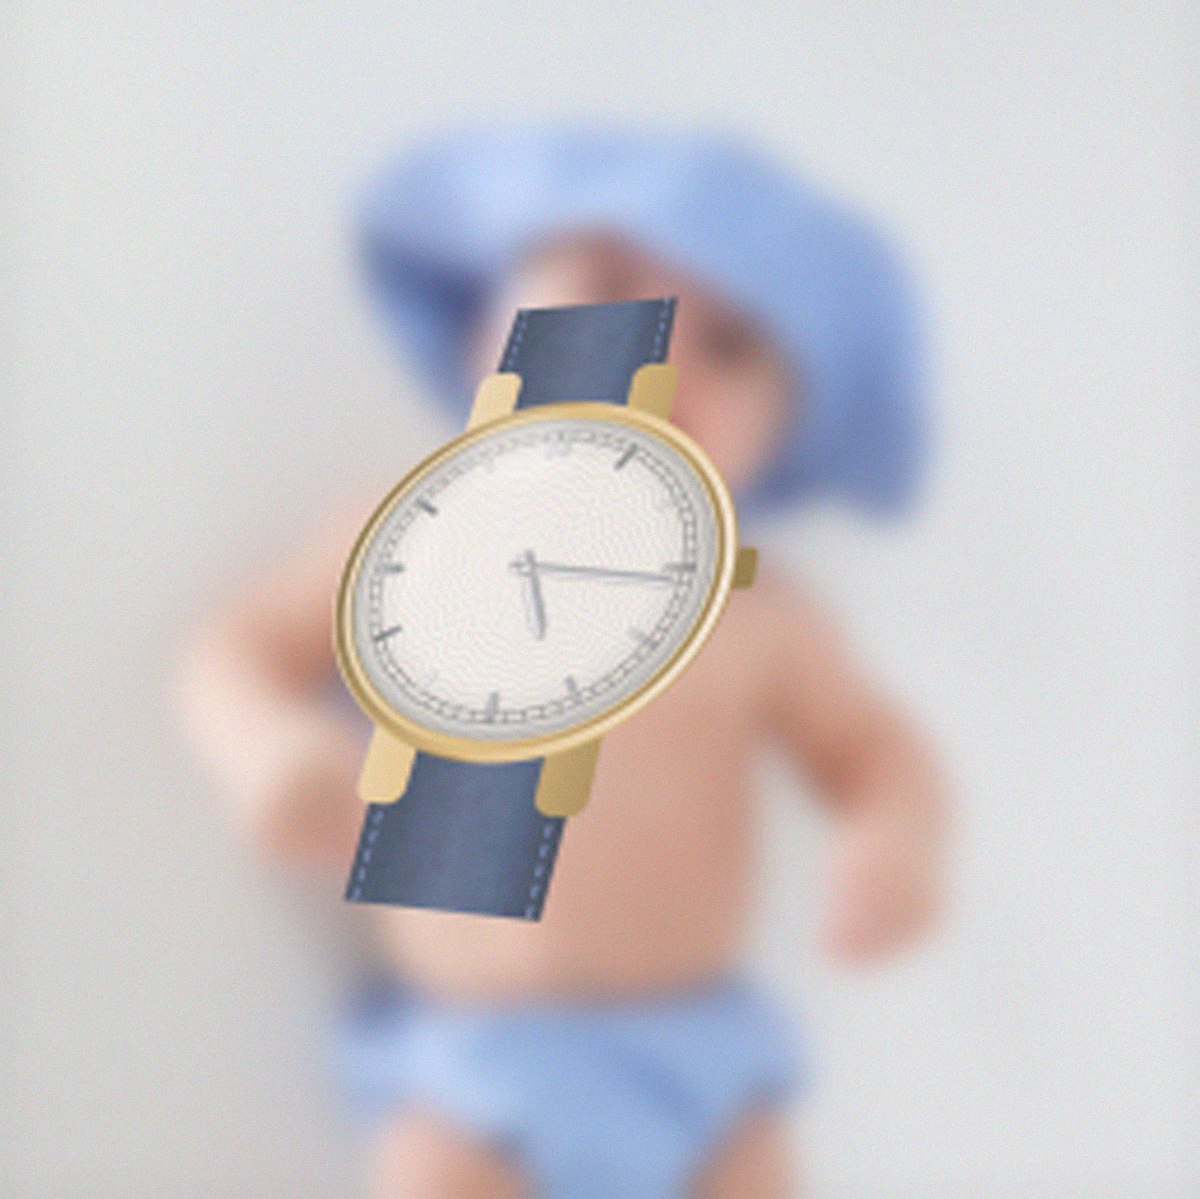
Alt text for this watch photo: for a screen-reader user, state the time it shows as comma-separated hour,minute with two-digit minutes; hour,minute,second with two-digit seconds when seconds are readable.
5,16
